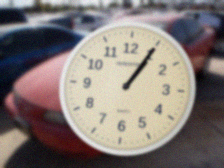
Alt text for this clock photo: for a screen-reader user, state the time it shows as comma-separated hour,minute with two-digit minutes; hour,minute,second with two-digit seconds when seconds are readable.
1,05
